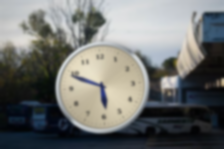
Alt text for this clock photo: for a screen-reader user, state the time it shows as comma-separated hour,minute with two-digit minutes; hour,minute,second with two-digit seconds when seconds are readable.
5,49
